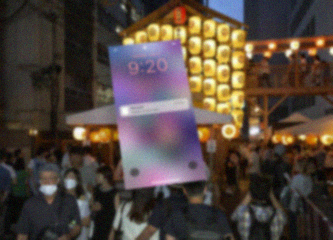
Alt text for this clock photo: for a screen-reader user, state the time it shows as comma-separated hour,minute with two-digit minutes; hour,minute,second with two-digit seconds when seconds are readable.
9,20
